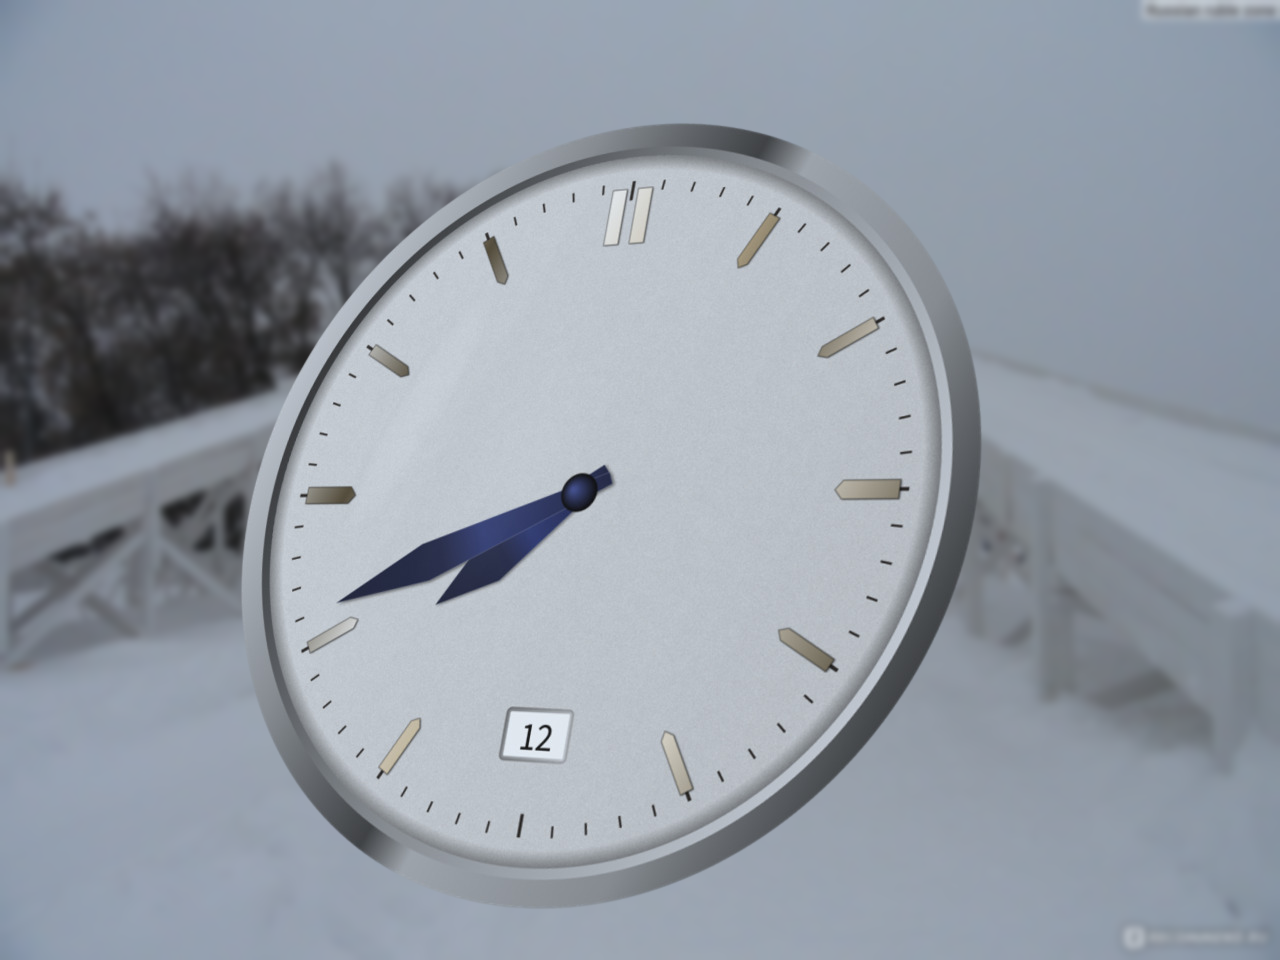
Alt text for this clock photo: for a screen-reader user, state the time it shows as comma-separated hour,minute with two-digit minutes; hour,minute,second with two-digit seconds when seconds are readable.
7,41
